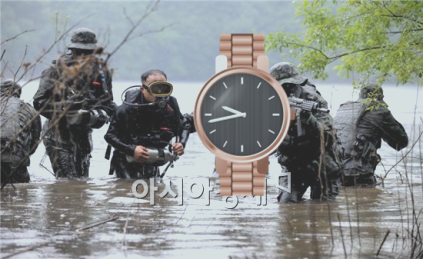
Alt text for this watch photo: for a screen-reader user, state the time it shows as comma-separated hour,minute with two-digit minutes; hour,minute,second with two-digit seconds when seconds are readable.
9,43
